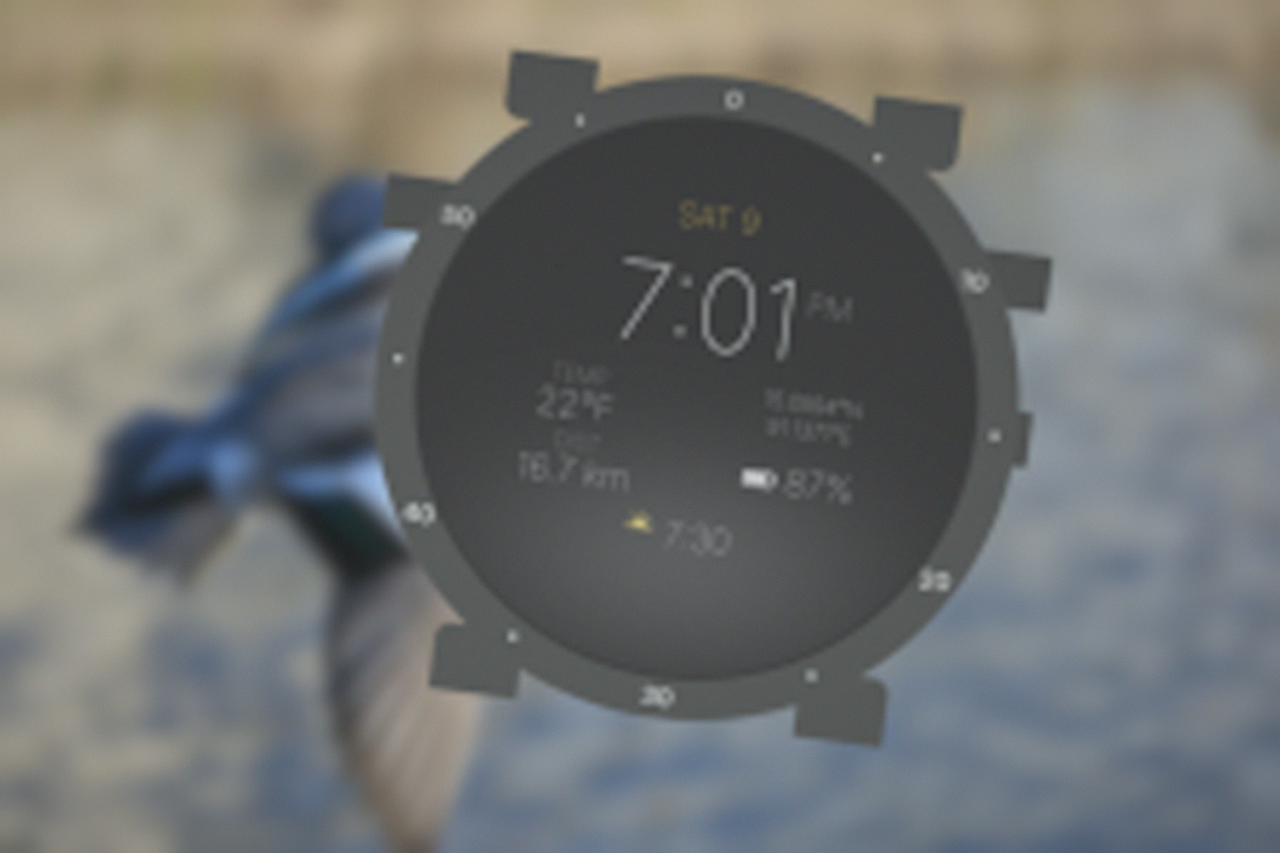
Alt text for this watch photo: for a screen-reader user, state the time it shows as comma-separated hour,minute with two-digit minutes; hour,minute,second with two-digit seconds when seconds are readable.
7,01
